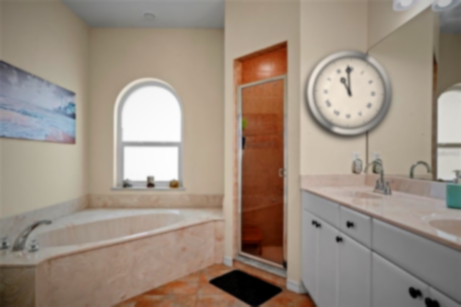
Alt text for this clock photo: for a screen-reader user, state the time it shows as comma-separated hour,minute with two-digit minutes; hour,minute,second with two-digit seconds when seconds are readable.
10,59
